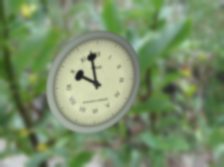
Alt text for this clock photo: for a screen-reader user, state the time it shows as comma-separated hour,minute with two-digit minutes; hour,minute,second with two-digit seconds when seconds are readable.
9,58
